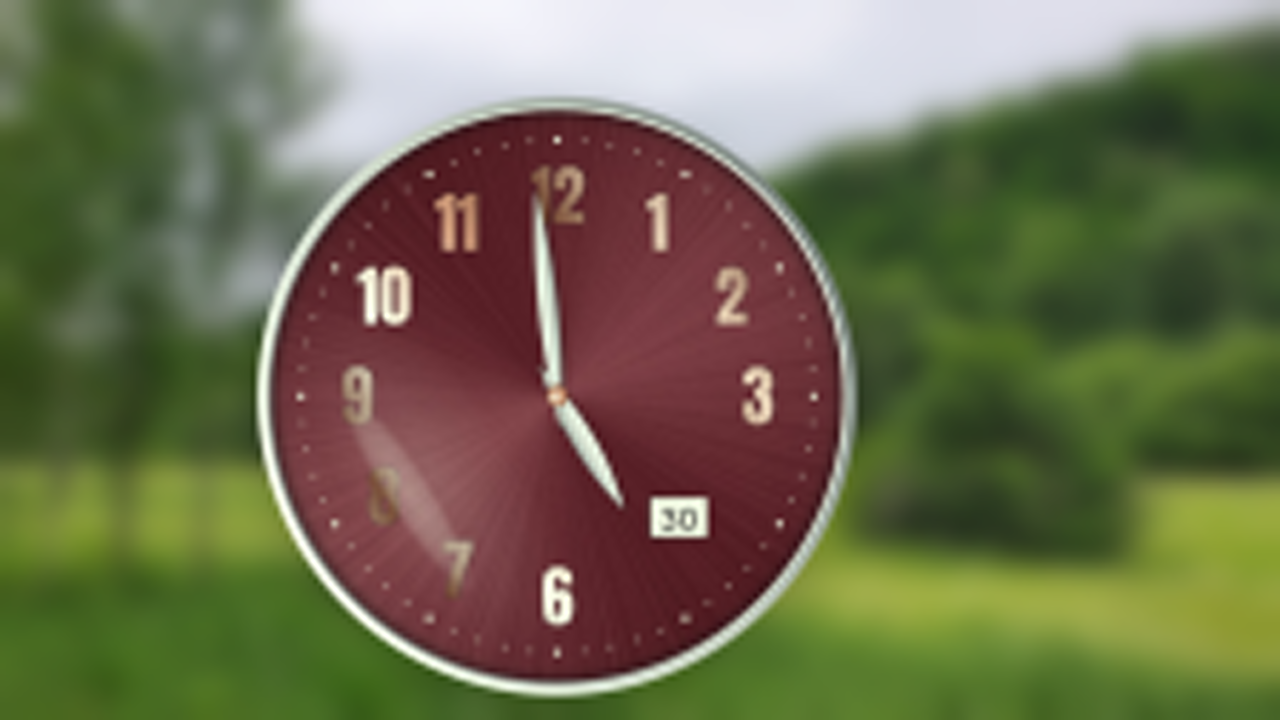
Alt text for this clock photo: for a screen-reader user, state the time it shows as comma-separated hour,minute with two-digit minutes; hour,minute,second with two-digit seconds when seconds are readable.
4,59
